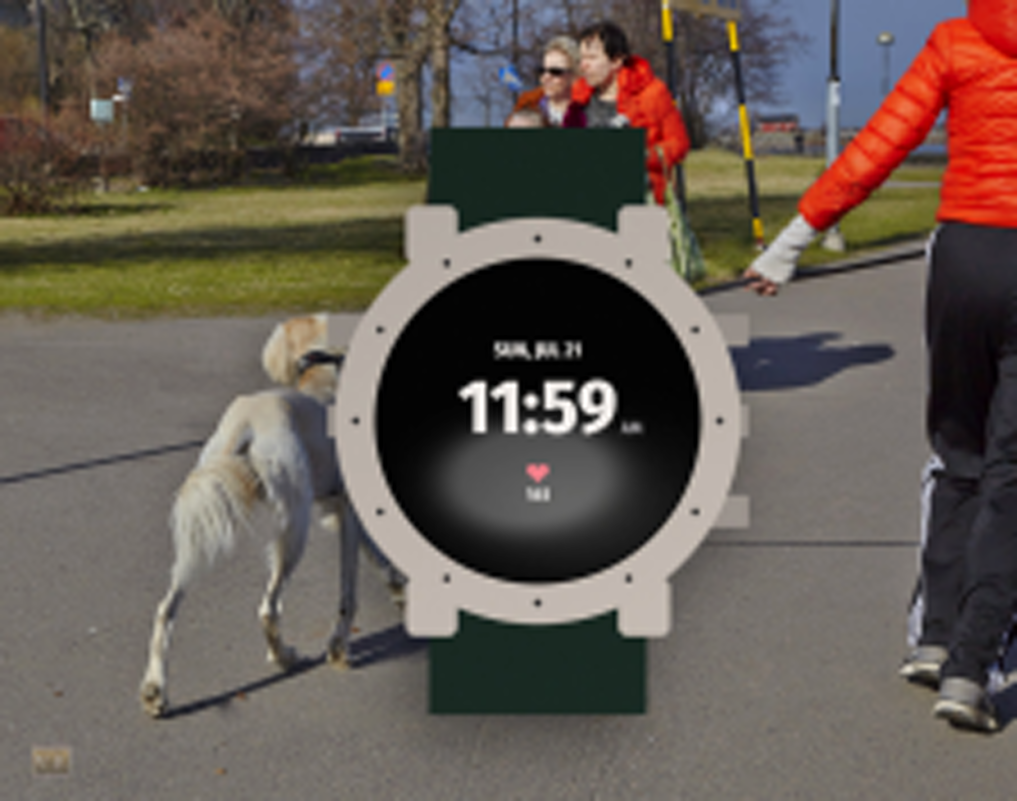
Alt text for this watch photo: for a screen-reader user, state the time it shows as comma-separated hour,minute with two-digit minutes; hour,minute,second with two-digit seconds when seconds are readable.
11,59
